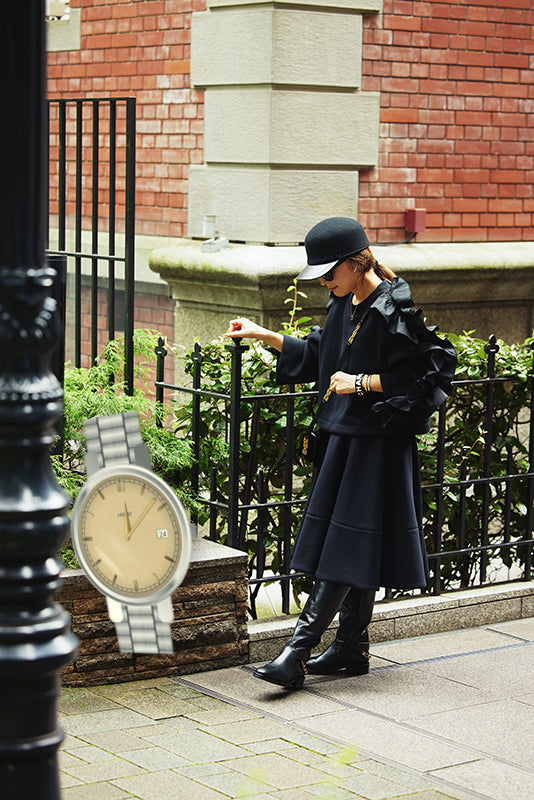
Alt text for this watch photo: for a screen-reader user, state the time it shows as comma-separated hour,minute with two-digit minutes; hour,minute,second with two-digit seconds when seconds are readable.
12,08
